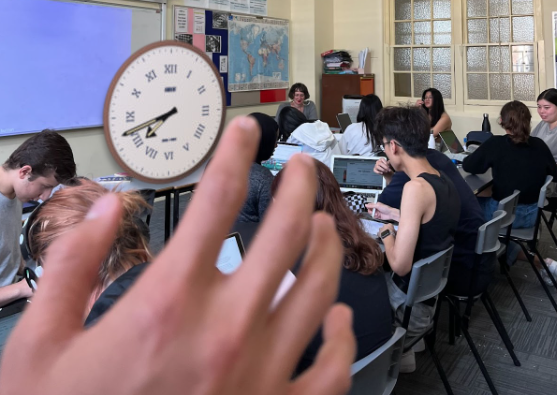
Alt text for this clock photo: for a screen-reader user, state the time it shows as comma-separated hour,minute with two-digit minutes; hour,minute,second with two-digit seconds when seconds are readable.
7,42
